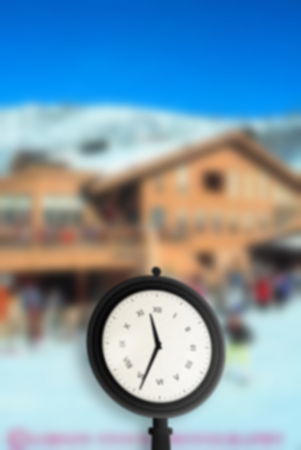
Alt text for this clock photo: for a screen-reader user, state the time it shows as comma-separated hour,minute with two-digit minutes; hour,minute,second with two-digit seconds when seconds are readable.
11,34
